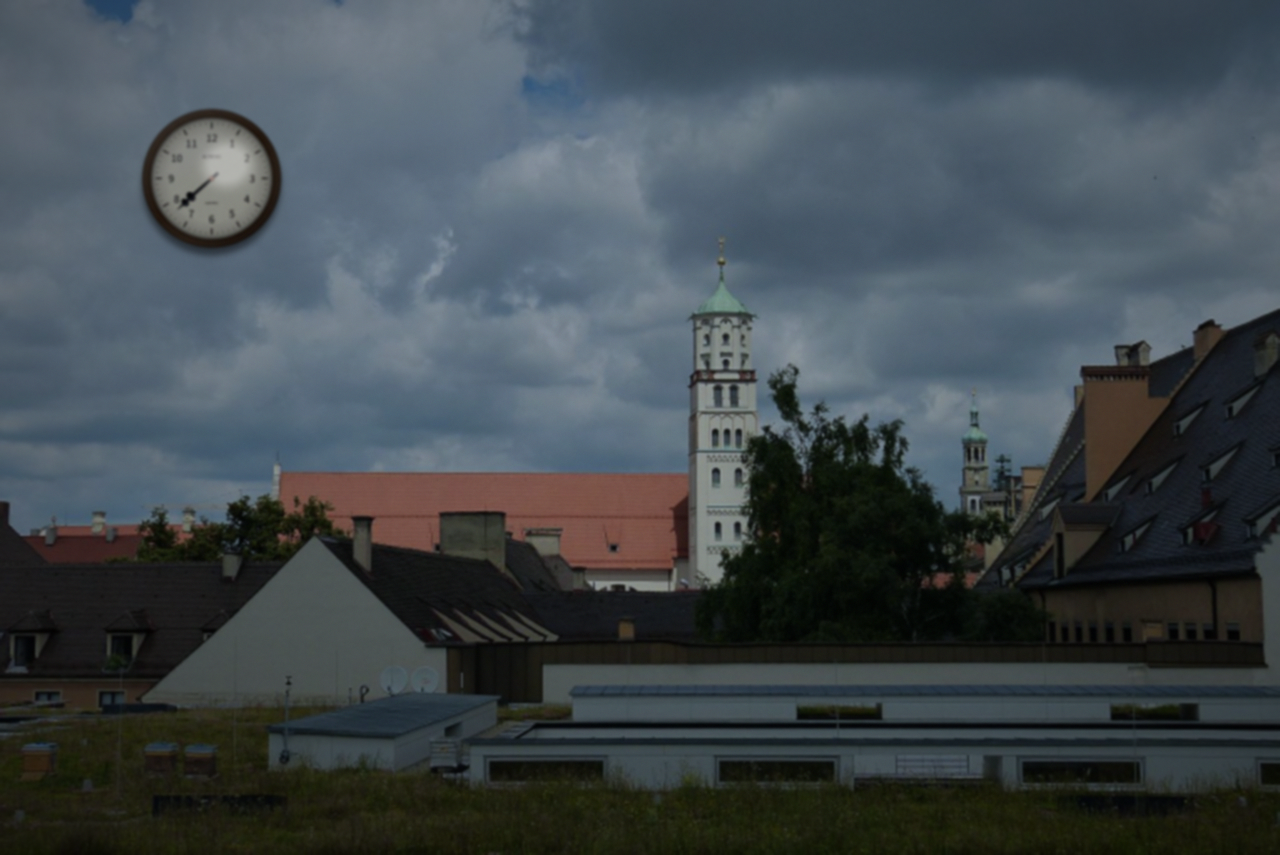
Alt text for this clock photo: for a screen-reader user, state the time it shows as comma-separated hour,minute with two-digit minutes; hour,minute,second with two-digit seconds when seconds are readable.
7,38
